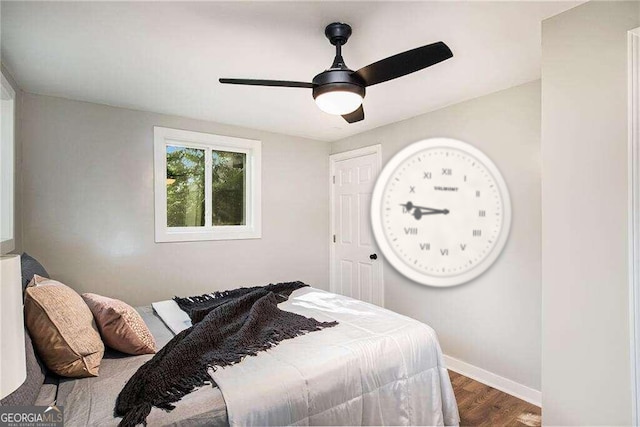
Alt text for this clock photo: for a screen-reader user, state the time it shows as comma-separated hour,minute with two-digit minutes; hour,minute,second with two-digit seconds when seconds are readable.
8,46
